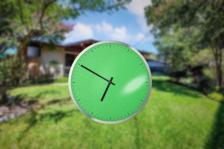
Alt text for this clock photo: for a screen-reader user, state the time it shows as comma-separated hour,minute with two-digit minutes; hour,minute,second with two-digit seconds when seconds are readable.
6,50
